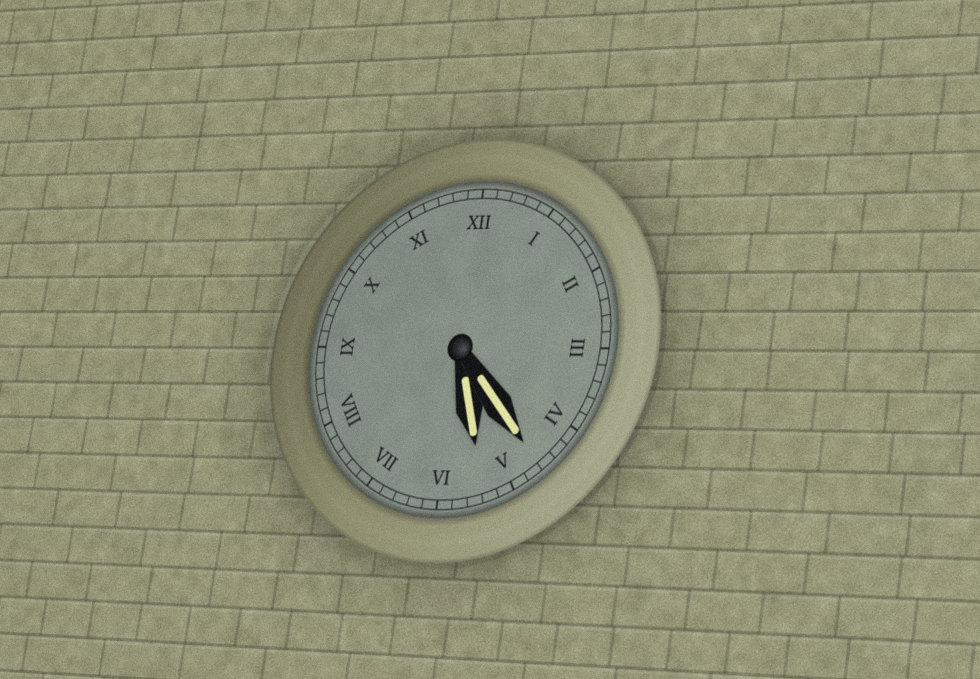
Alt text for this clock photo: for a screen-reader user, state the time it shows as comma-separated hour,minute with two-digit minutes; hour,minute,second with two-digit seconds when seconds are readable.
5,23
